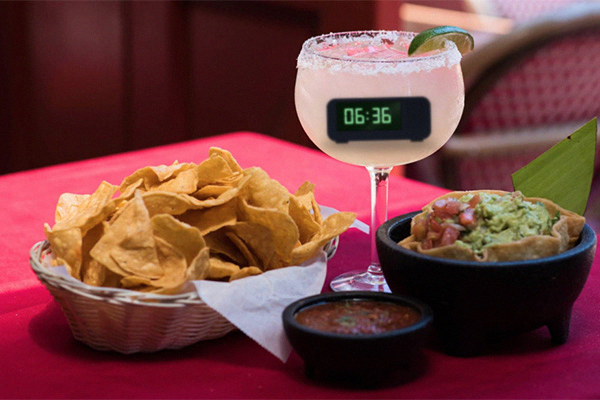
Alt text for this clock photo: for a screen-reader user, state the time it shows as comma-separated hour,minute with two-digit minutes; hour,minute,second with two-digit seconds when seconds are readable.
6,36
